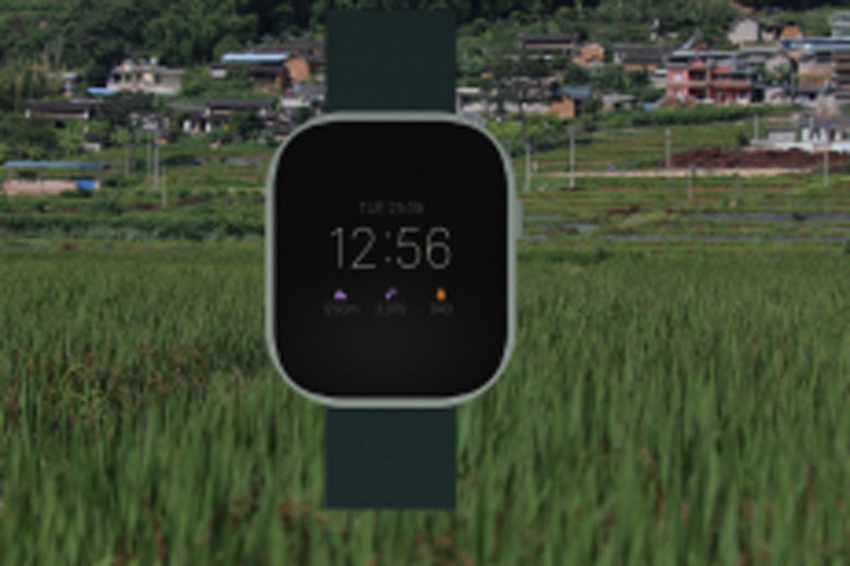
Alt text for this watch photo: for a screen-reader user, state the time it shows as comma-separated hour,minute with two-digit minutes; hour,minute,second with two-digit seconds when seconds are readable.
12,56
